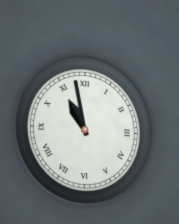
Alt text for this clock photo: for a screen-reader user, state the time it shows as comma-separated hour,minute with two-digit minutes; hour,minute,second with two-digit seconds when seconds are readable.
10,58
